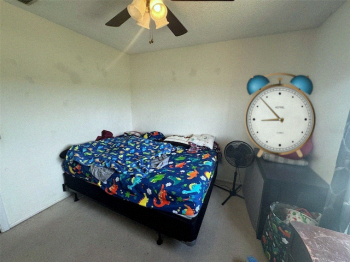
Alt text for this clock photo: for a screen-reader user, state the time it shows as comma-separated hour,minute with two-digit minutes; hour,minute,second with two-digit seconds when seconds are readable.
8,53
